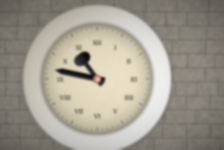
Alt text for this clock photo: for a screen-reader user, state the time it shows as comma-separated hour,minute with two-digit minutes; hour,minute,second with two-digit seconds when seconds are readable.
10,47
